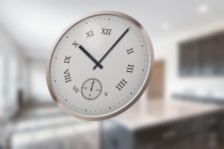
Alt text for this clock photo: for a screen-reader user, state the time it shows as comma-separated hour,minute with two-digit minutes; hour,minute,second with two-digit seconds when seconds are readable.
10,05
